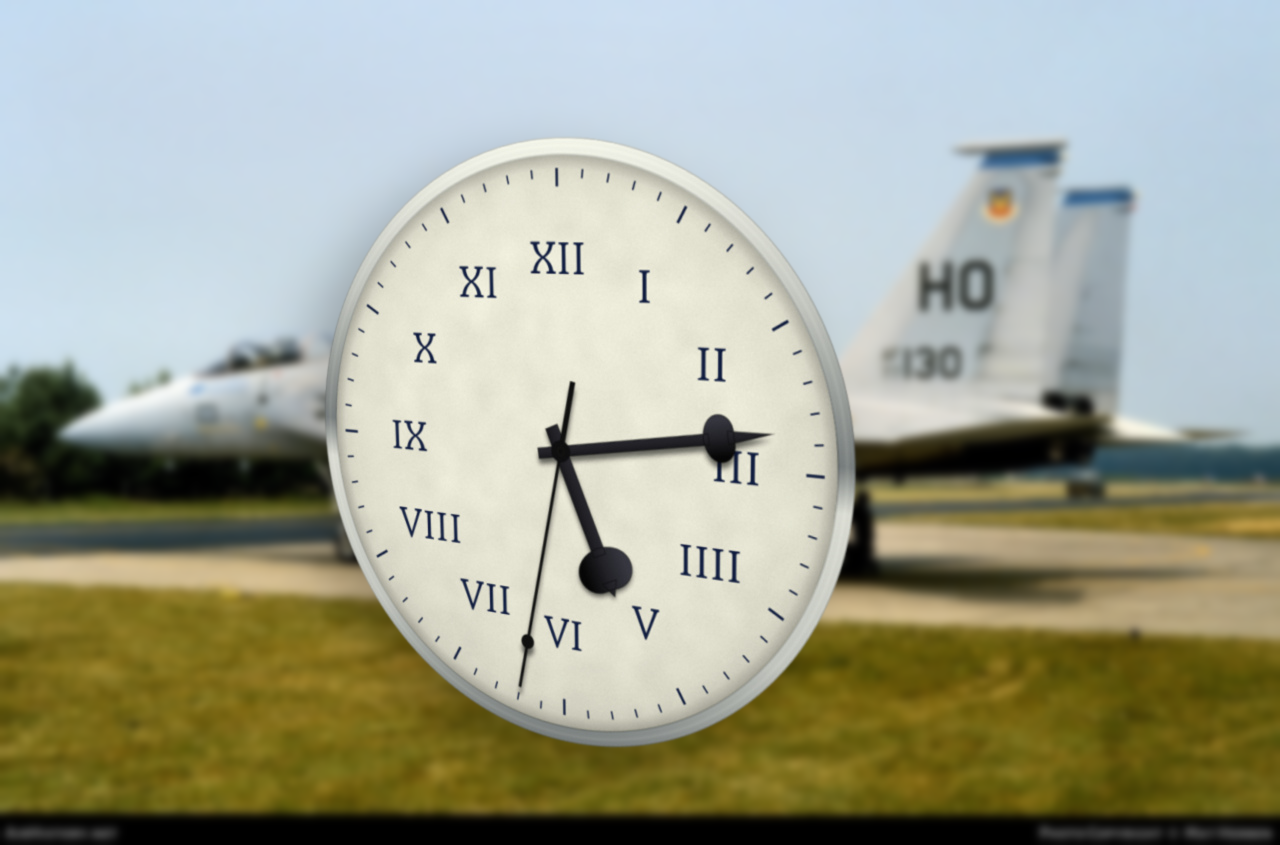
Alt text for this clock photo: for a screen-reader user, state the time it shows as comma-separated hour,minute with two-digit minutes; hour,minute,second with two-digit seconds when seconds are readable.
5,13,32
